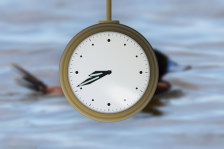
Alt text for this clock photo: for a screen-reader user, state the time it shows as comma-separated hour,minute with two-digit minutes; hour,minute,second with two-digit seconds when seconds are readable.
8,41
